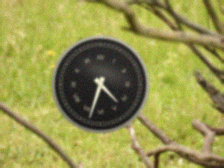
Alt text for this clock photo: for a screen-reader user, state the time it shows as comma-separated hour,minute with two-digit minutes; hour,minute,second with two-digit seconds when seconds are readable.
4,33
